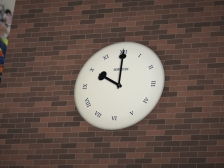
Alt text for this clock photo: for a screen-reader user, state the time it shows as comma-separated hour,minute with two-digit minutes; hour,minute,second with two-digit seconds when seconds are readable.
10,00
